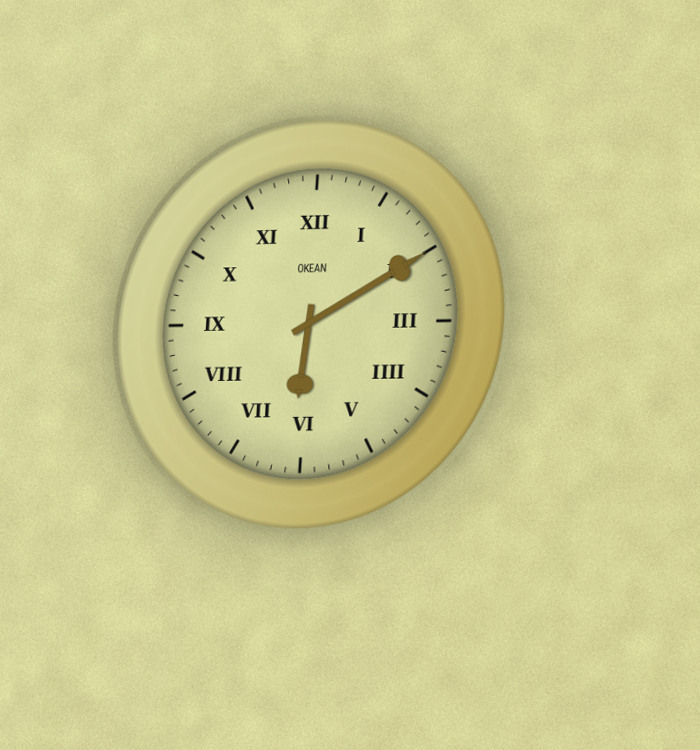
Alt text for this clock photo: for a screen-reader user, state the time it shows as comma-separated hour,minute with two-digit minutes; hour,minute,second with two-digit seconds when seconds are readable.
6,10
